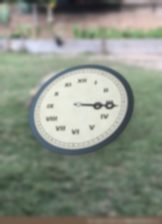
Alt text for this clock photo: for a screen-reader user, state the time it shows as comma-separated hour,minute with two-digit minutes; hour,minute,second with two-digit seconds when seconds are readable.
3,16
